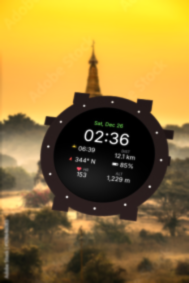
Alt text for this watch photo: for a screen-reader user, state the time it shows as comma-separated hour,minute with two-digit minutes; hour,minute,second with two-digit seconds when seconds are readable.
2,36
